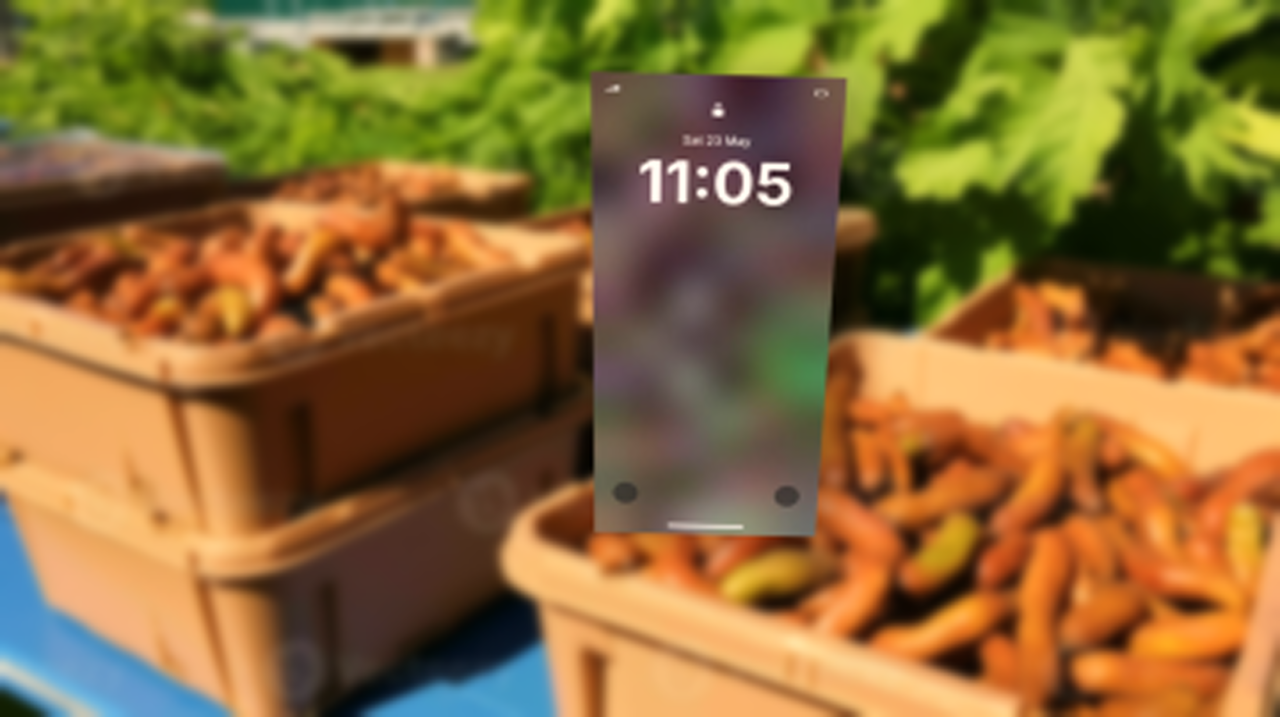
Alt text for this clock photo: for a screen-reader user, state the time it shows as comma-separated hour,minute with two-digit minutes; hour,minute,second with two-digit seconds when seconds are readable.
11,05
